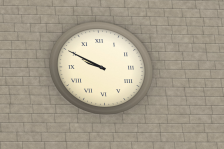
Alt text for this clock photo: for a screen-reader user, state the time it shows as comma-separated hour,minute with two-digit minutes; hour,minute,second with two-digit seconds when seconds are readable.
9,50
